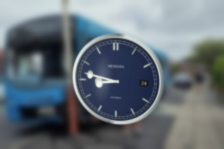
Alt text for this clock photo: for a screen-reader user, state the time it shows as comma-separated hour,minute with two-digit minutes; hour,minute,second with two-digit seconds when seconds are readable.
8,47
